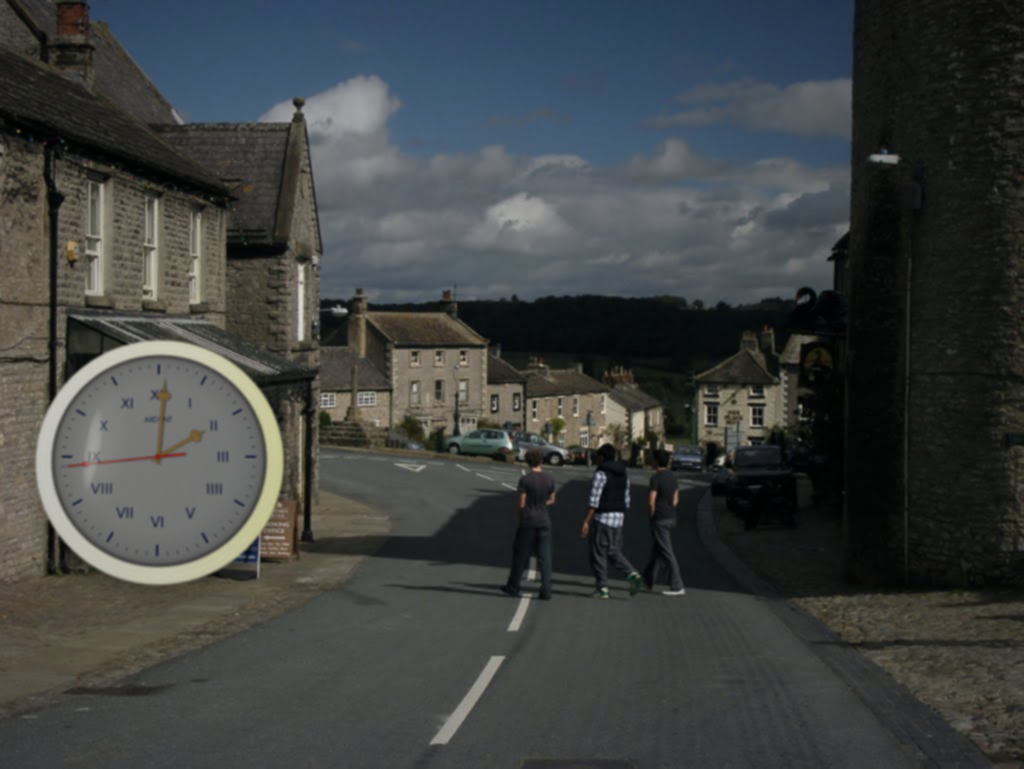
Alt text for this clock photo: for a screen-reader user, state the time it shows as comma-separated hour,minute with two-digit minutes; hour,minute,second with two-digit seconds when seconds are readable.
2,00,44
